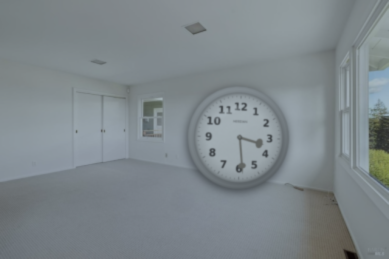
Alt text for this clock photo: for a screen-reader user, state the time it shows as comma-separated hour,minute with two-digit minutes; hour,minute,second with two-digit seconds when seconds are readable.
3,29
